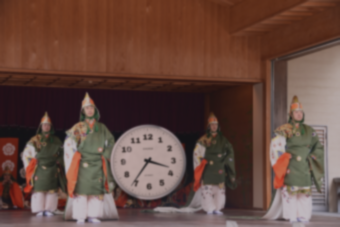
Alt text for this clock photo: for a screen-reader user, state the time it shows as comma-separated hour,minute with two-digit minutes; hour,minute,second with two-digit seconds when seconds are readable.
3,36
